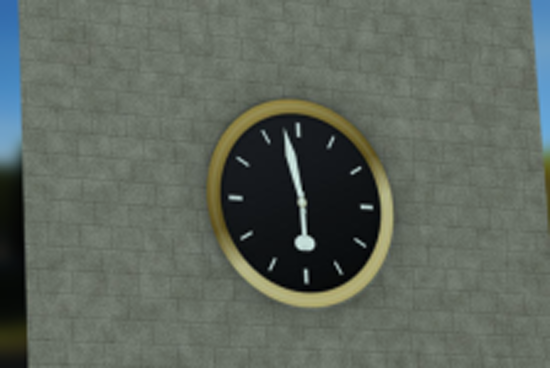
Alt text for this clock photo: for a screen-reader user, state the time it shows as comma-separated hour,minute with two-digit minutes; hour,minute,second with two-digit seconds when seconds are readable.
5,58
